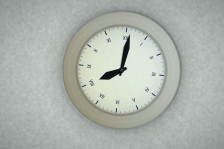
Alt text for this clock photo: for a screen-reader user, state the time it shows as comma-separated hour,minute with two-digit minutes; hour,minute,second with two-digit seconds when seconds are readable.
8,01
